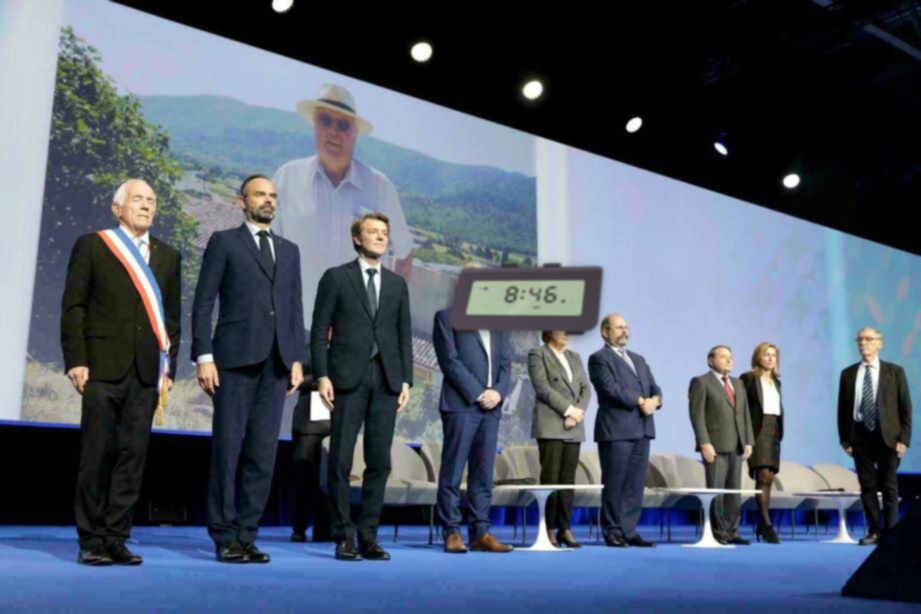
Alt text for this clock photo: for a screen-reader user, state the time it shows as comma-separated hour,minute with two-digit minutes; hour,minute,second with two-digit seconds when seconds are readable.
8,46
